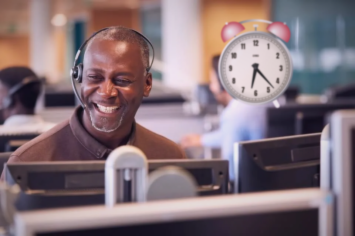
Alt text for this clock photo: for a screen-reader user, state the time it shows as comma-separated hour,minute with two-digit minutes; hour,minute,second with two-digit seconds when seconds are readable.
6,23
